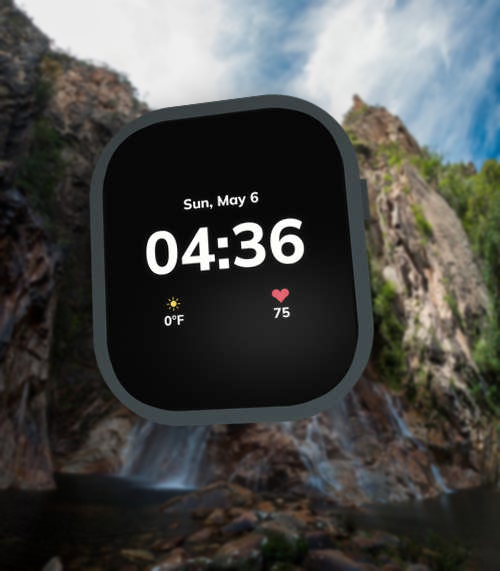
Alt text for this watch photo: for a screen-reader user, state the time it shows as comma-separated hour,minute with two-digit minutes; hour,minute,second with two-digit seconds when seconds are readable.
4,36
